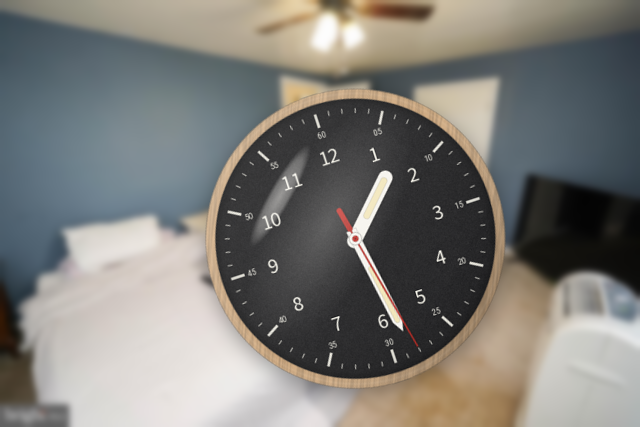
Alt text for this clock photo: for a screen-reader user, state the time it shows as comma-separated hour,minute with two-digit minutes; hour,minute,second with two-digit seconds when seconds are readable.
1,28,28
